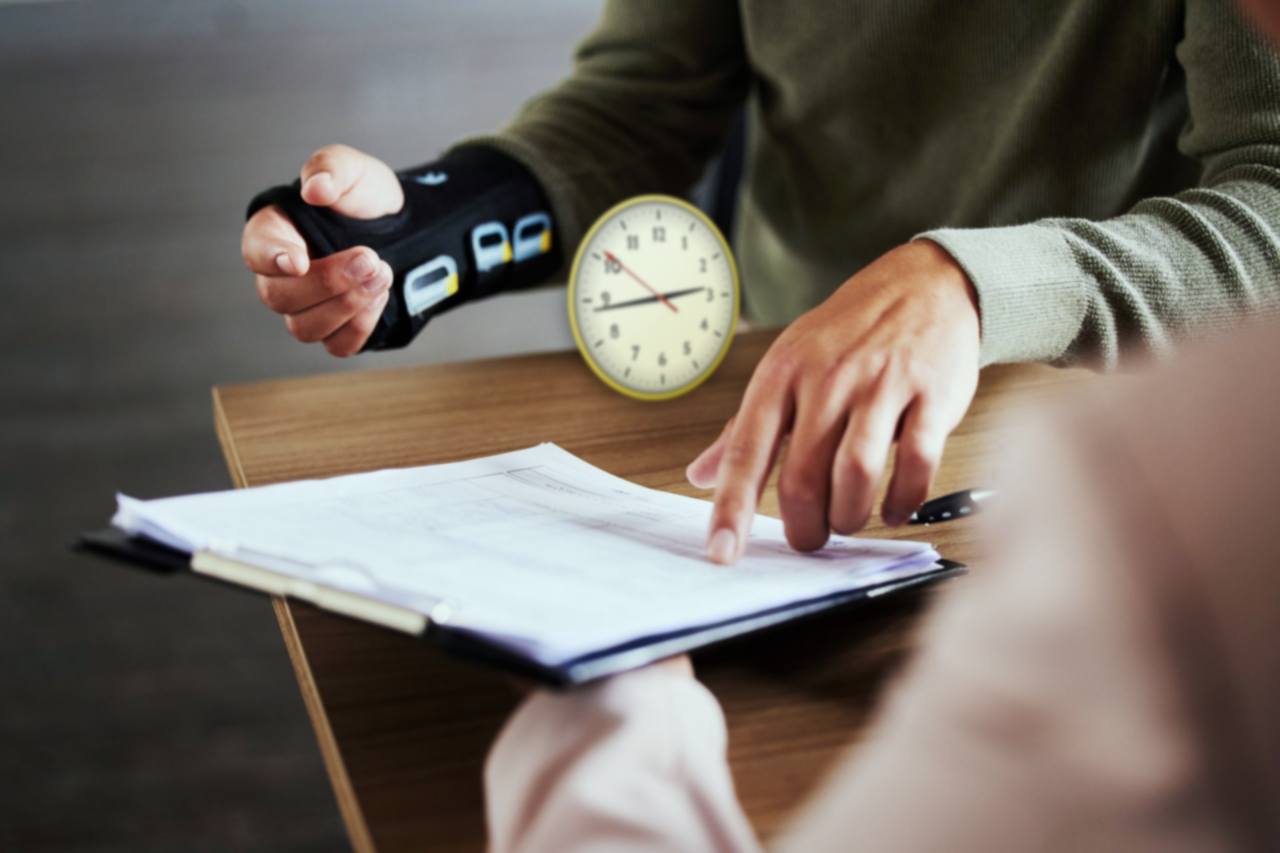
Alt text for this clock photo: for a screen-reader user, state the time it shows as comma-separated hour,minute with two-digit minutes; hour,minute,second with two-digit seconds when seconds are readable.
2,43,51
